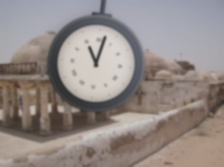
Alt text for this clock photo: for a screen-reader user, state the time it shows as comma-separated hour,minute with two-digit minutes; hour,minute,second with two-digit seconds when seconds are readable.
11,02
